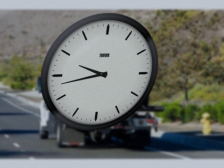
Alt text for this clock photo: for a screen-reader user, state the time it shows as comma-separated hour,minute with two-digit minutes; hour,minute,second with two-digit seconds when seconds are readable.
9,43
